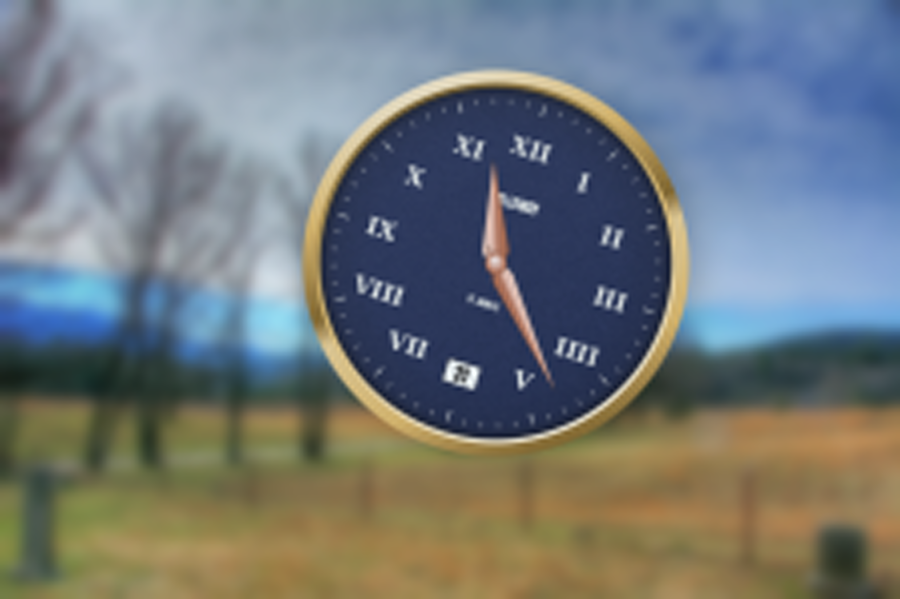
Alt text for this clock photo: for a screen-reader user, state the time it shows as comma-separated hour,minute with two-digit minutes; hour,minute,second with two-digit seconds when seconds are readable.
11,23
